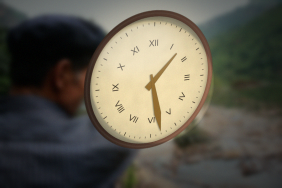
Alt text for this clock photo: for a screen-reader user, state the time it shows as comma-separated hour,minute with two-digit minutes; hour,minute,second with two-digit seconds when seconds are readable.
1,28
